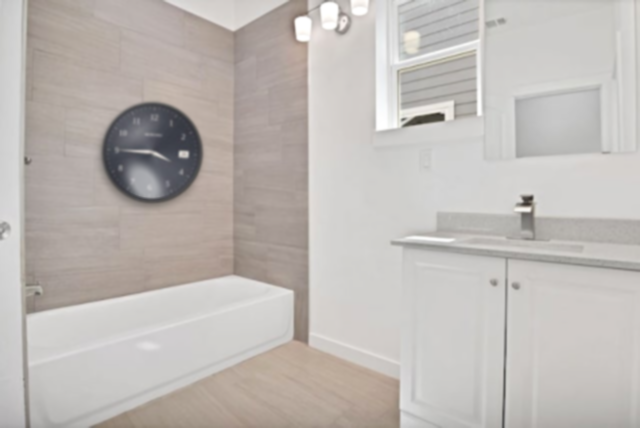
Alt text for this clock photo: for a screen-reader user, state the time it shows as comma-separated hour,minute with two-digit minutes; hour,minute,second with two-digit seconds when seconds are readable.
3,45
